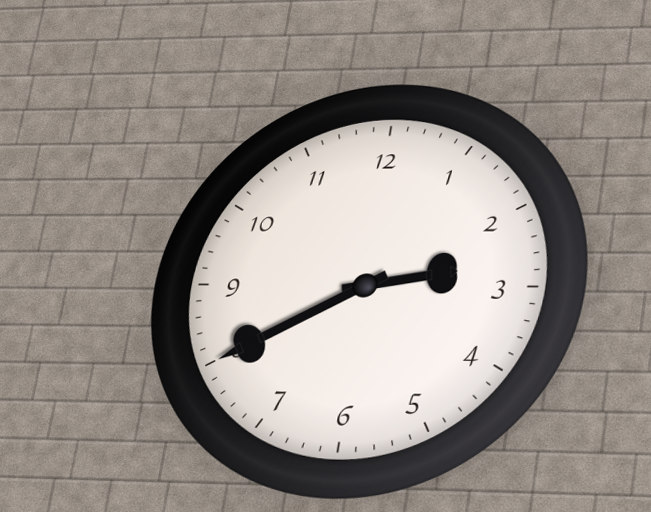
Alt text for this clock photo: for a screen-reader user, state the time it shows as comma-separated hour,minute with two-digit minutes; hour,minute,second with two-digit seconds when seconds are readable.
2,40
